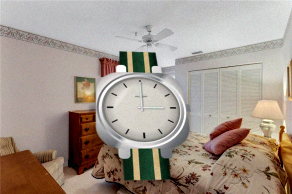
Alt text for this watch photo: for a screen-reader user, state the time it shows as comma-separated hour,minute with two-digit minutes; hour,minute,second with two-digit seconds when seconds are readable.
3,00
